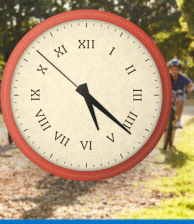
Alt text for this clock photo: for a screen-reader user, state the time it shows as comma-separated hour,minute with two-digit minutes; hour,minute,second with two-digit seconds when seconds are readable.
5,21,52
